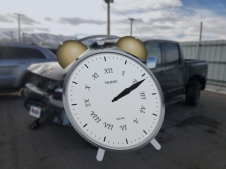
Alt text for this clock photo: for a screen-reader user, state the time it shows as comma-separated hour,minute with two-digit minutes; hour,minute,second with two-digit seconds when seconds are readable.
2,11
